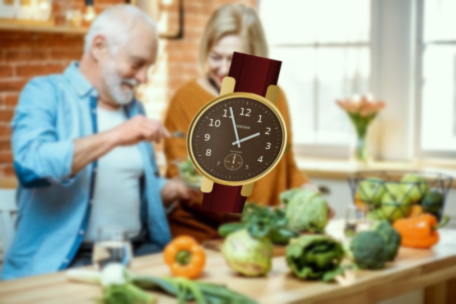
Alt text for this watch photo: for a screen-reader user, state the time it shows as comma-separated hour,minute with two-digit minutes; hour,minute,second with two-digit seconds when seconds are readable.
1,56
